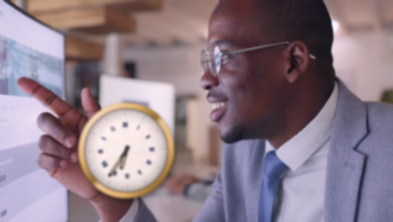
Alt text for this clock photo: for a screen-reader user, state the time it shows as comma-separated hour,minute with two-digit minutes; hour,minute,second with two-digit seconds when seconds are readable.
6,36
